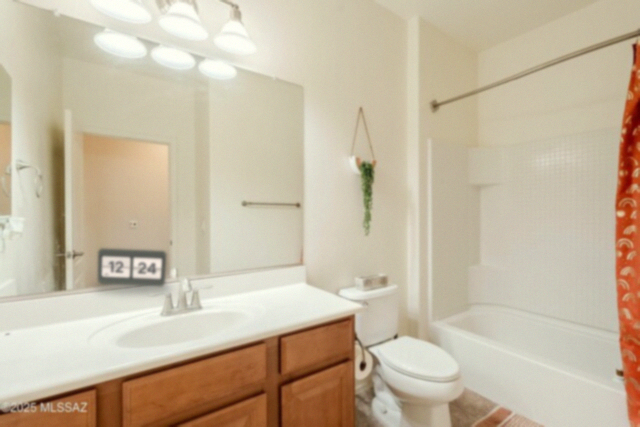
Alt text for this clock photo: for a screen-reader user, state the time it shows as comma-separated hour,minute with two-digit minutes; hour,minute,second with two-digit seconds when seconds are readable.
12,24
